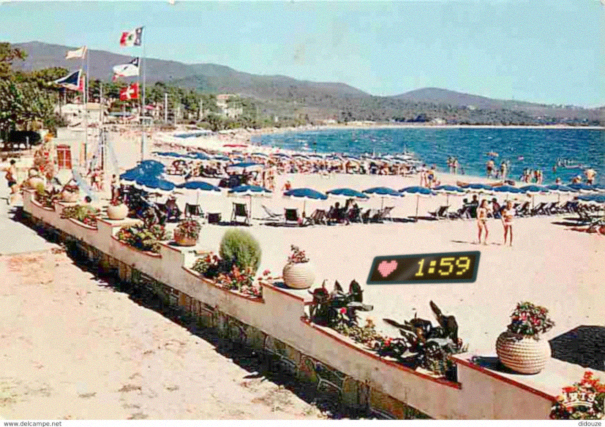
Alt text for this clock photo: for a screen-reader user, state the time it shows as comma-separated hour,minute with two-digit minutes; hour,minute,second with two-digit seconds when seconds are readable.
1,59
